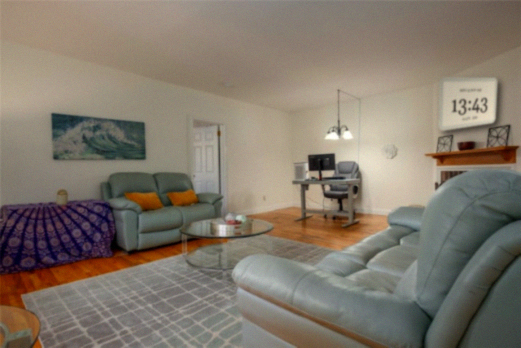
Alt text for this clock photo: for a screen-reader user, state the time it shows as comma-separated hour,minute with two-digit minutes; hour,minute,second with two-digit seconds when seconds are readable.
13,43
